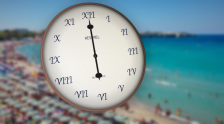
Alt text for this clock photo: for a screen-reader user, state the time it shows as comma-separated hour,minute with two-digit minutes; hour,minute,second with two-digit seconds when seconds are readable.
6,00
